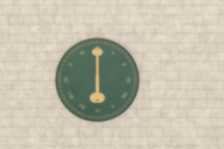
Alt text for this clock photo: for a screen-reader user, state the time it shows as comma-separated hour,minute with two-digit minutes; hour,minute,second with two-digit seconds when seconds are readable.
6,00
